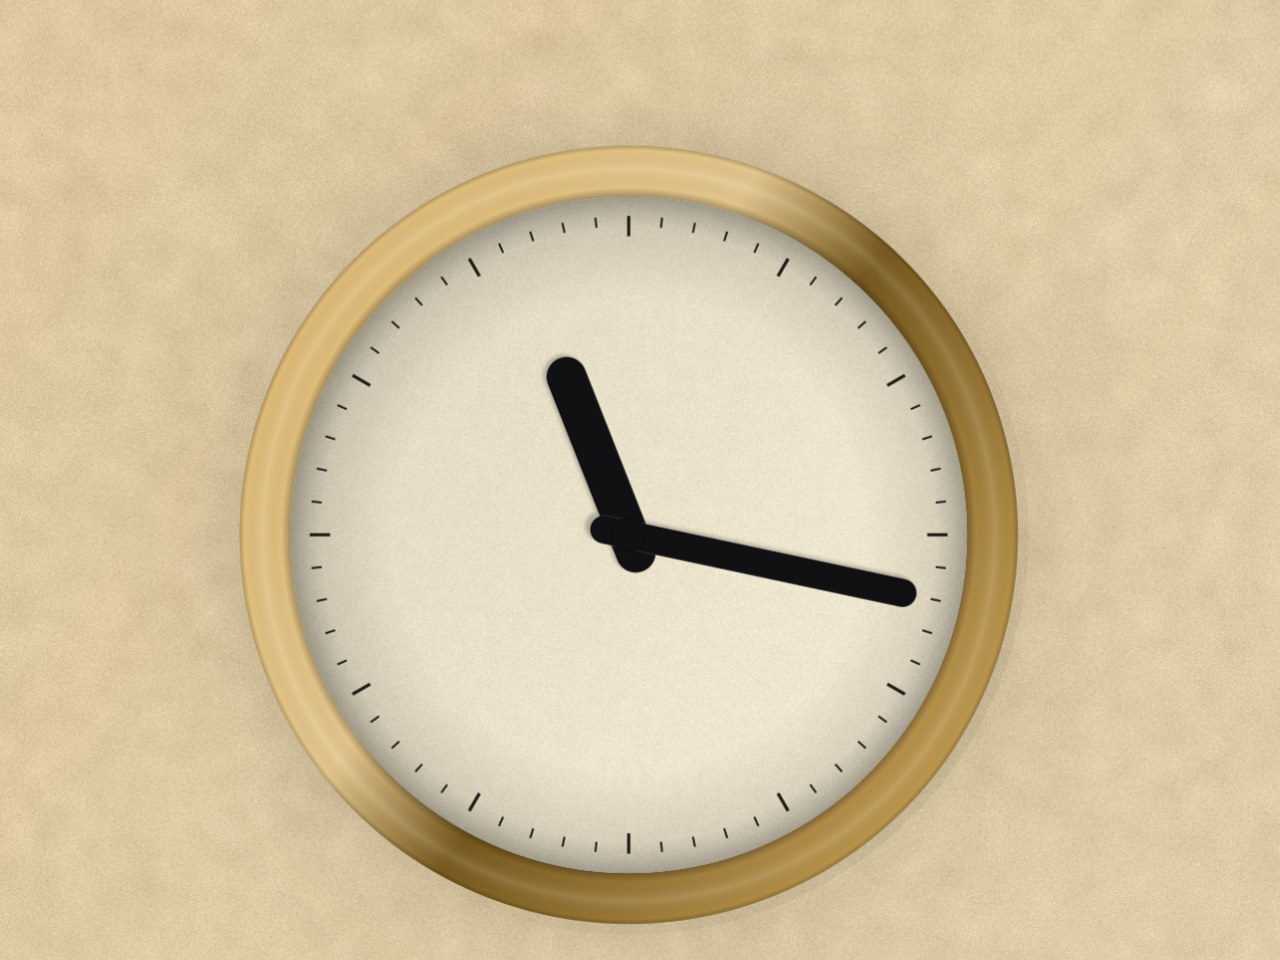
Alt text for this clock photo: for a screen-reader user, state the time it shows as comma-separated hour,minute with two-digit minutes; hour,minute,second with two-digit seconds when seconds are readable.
11,17
